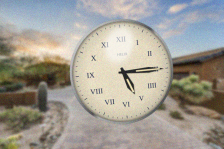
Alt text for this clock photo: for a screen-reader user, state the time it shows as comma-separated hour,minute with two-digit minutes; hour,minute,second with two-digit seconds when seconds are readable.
5,15
